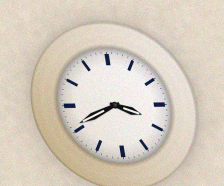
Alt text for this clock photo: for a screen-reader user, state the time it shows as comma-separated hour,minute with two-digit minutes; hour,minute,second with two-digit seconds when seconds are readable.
3,41
